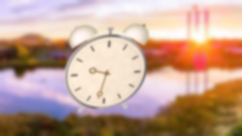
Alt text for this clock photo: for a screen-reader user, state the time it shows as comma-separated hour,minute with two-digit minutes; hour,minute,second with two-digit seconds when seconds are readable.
9,32
